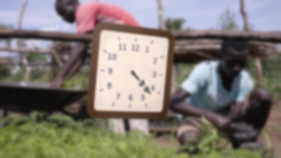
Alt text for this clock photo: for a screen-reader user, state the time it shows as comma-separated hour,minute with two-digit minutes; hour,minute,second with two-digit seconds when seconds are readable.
4,22
